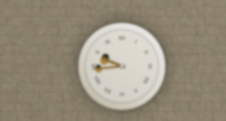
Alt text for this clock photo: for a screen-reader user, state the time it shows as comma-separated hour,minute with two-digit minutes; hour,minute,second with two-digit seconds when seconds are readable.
9,44
